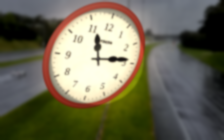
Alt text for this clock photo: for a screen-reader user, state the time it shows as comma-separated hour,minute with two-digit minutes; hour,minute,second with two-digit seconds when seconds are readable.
11,14
